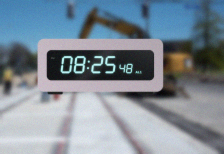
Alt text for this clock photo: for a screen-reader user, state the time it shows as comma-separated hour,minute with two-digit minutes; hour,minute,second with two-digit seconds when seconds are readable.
8,25,48
